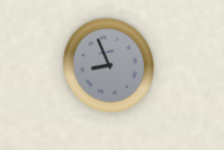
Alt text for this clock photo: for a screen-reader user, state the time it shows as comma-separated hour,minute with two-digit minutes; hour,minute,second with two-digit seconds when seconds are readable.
8,58
